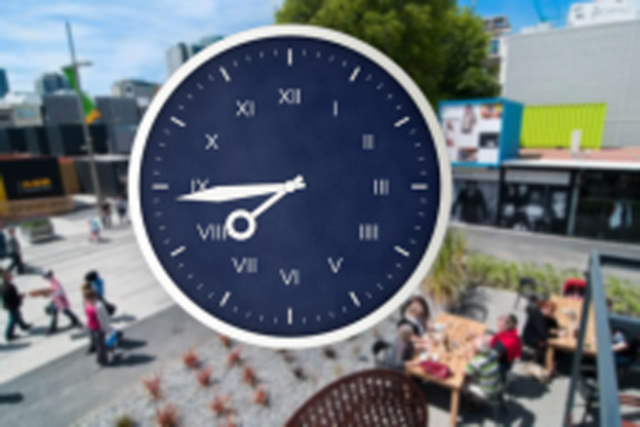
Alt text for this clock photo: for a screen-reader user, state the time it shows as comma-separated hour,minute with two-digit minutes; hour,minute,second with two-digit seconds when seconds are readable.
7,44
